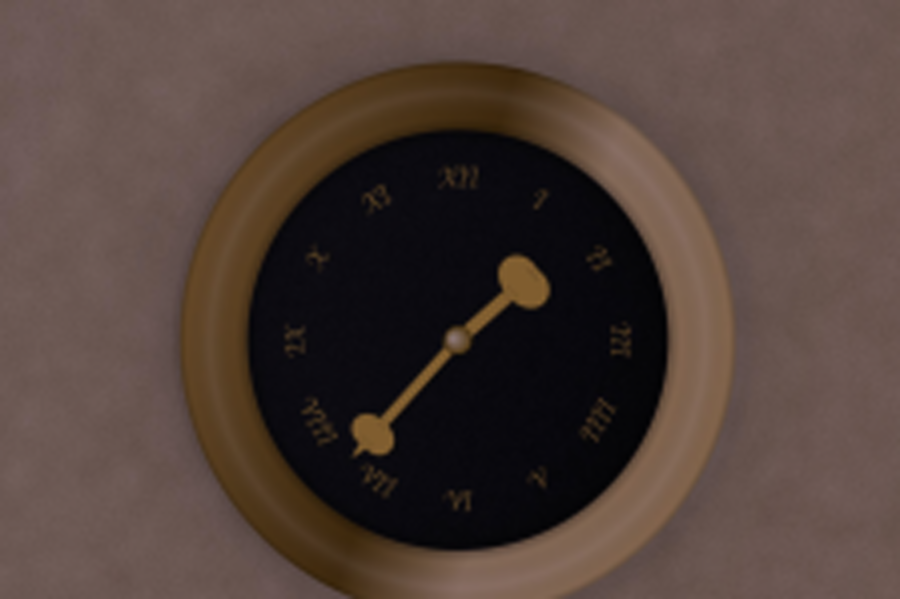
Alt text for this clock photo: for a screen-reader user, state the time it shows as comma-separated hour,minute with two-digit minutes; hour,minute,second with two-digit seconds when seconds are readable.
1,37
